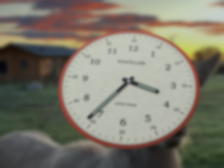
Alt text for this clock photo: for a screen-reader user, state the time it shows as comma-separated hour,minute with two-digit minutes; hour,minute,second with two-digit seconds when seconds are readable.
3,36
